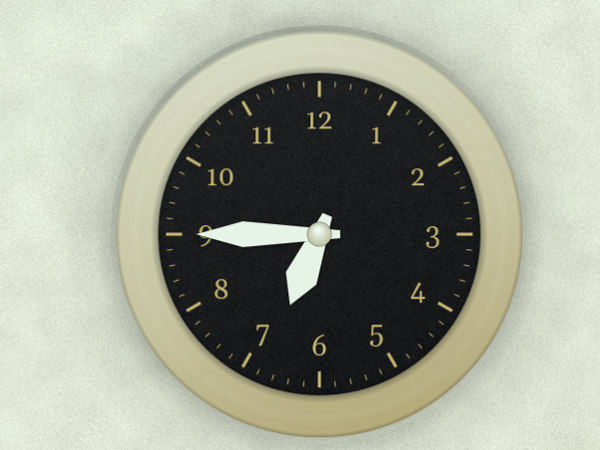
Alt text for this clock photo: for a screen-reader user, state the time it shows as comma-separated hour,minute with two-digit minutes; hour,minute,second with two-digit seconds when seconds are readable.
6,45
